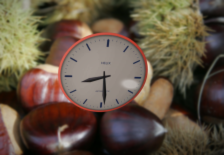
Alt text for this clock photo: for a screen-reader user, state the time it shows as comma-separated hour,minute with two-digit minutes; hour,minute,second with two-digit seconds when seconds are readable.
8,29
